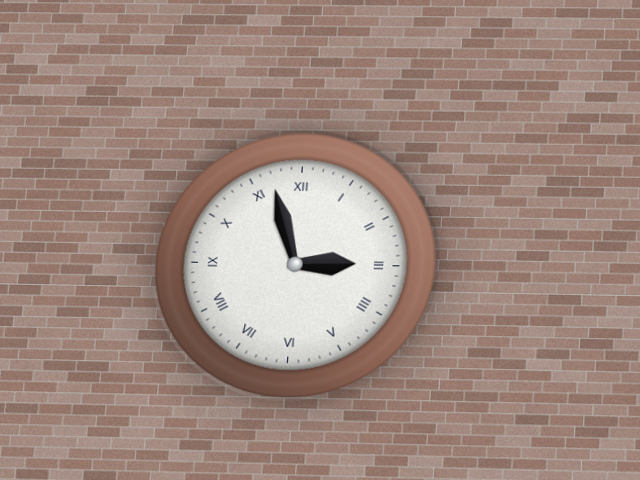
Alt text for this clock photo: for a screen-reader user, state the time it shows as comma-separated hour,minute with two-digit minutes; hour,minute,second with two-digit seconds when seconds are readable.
2,57
